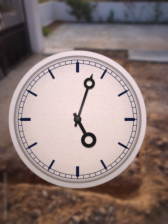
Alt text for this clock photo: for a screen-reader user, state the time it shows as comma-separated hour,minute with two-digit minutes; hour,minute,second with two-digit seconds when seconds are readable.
5,03
